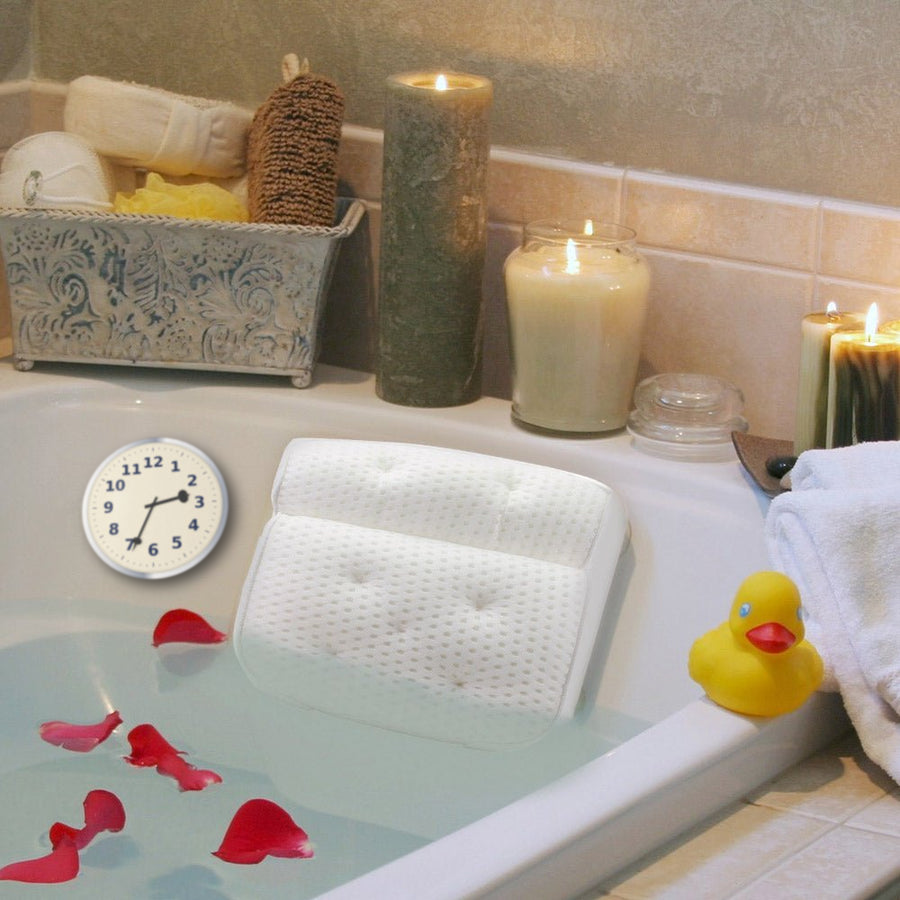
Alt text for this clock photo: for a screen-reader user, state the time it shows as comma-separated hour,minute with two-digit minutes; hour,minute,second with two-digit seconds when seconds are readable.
2,34
